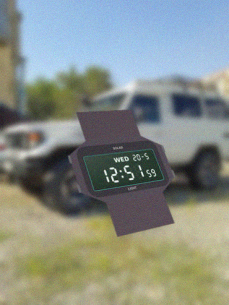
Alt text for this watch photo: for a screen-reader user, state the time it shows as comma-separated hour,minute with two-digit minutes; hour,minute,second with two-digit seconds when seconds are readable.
12,51,59
